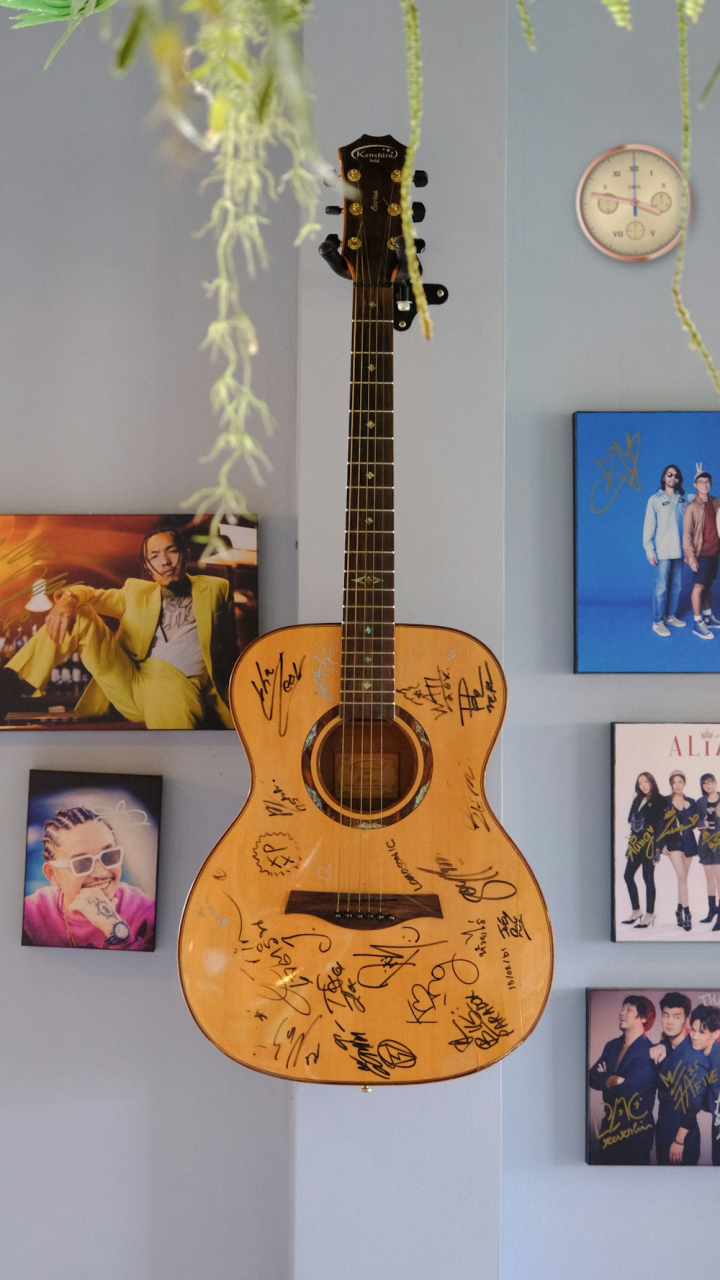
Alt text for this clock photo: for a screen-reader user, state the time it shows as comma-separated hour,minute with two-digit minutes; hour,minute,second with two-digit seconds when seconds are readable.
3,47
